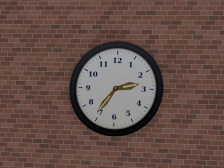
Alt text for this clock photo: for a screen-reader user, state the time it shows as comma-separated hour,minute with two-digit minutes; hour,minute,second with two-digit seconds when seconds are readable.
2,36
